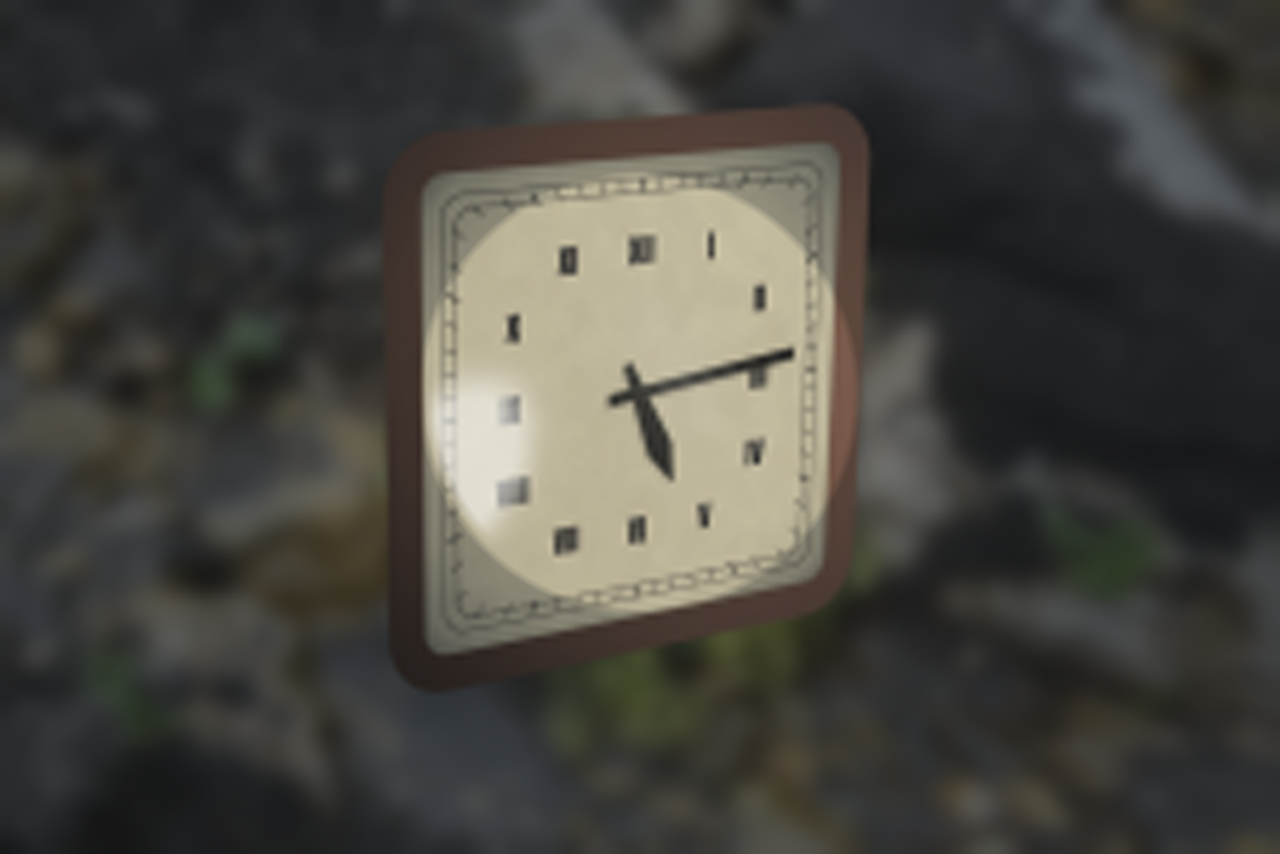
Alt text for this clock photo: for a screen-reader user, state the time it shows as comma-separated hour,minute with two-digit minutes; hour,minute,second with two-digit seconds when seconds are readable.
5,14
